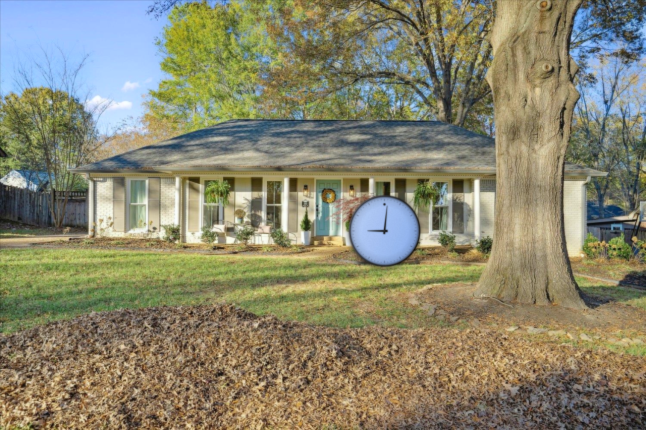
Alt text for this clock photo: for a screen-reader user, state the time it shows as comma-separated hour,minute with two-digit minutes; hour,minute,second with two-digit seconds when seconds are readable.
9,01
